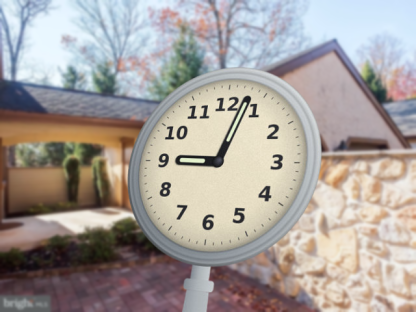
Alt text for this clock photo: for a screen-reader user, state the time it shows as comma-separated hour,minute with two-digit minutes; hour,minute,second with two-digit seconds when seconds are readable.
9,03
